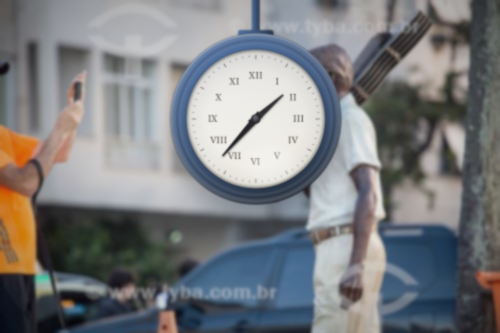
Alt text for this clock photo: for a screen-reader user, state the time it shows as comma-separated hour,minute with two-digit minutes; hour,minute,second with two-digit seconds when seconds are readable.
1,37
